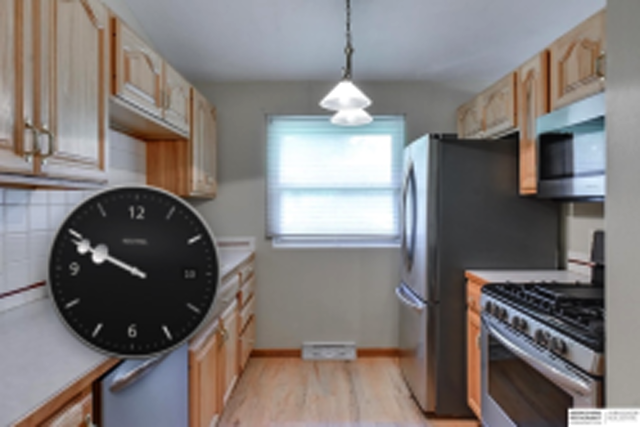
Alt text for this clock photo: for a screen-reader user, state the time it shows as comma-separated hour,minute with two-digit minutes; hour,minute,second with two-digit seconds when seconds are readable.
9,49
